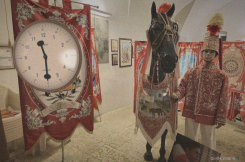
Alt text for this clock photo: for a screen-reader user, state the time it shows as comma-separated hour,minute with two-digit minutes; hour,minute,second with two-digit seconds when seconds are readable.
11,30
